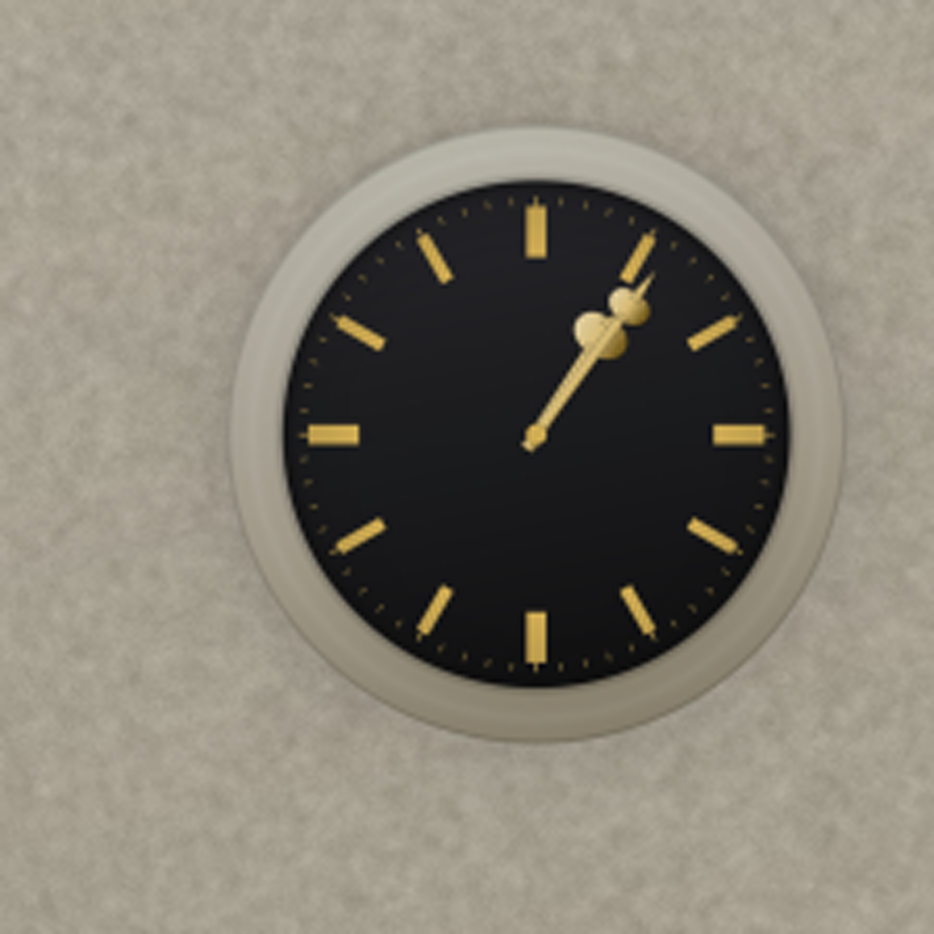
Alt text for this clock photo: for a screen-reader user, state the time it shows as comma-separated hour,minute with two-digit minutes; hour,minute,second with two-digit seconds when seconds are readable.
1,06
